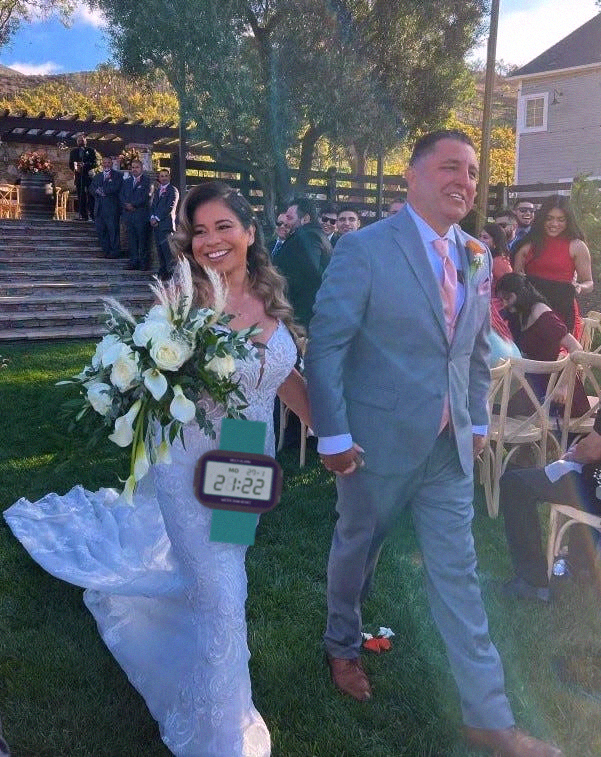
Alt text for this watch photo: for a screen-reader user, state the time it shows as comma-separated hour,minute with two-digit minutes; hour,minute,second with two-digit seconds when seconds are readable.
21,22
